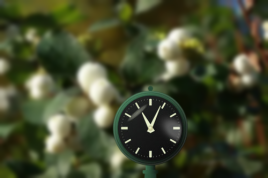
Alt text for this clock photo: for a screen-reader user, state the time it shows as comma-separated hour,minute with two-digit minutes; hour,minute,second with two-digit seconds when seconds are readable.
11,04
